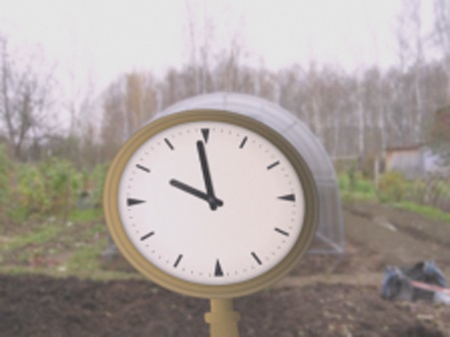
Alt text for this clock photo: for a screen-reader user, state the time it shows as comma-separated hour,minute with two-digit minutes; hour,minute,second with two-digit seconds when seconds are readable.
9,59
